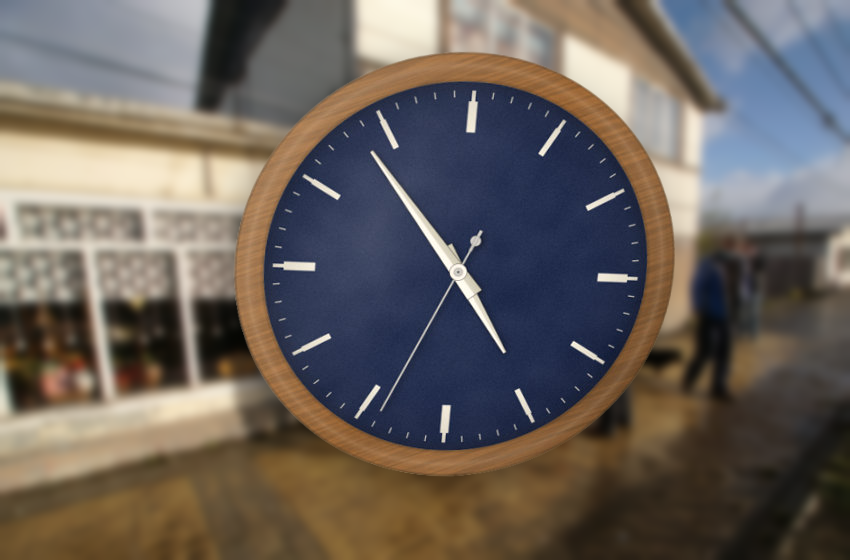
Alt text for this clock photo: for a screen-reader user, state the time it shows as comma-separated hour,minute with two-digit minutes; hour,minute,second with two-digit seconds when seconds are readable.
4,53,34
